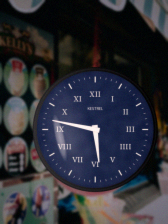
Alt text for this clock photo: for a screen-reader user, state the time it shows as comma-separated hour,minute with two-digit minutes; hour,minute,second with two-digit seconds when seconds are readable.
5,47
